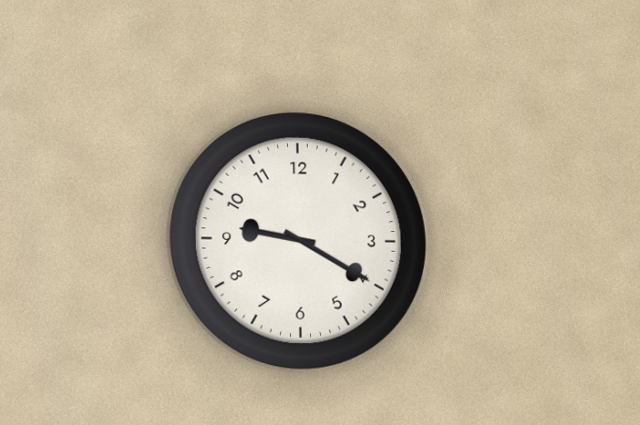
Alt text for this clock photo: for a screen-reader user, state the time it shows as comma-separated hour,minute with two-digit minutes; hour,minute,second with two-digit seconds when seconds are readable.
9,20
